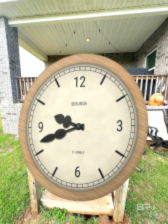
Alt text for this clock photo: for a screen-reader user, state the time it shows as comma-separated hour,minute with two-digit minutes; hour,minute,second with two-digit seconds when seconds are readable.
9,42
